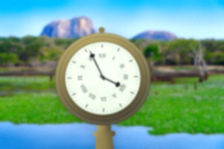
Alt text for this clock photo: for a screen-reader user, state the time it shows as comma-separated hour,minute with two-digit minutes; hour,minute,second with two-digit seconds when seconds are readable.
3,56
